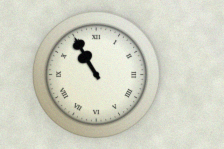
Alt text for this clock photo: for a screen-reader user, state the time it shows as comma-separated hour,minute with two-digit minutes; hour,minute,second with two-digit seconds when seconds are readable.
10,55
